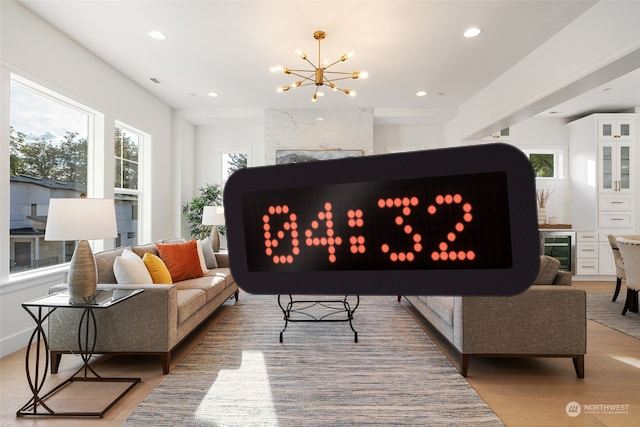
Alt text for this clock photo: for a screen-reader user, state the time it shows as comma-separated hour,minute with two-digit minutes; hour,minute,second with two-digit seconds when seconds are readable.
4,32
